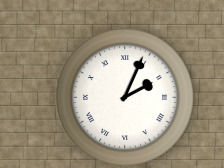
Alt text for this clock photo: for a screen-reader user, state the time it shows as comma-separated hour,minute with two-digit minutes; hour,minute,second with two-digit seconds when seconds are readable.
2,04
